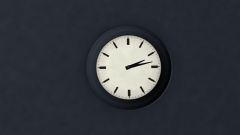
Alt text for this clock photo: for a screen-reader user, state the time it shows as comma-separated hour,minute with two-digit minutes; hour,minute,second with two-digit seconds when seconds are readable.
2,13
